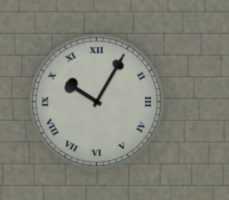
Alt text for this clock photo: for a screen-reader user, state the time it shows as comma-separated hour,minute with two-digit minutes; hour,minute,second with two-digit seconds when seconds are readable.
10,05
